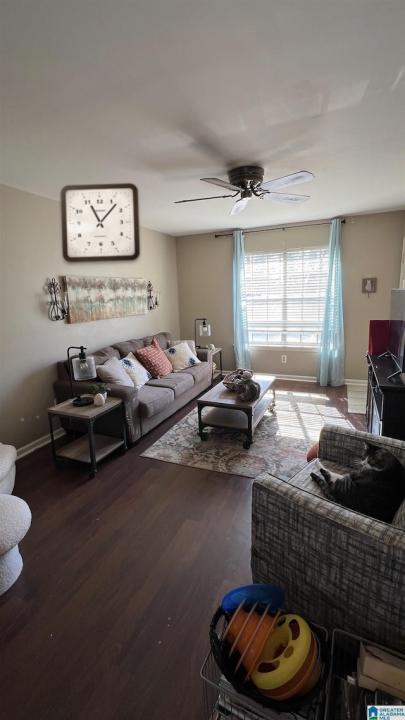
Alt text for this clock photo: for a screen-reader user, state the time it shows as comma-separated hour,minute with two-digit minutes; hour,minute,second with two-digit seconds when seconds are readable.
11,07
